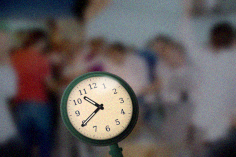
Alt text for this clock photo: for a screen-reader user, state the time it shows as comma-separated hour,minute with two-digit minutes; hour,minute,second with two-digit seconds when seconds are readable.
10,40
